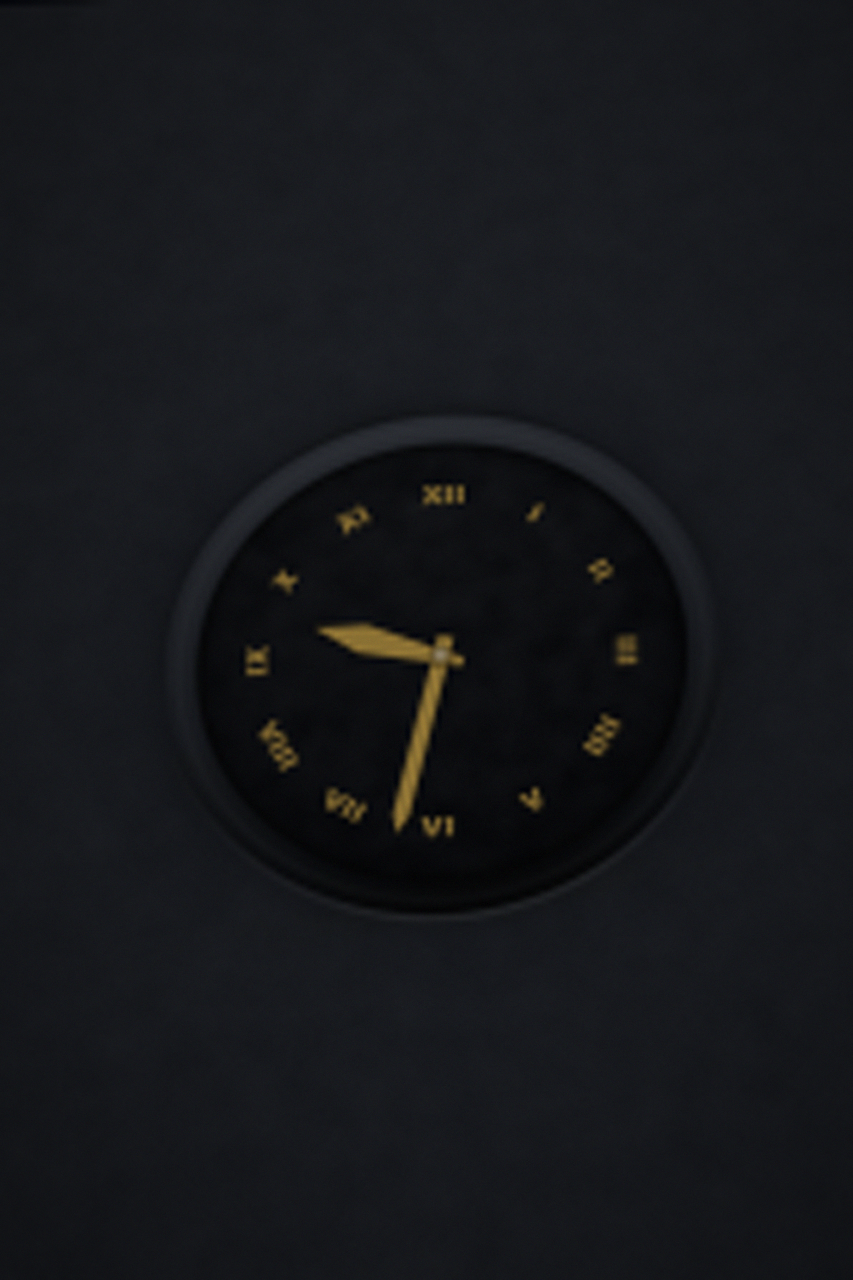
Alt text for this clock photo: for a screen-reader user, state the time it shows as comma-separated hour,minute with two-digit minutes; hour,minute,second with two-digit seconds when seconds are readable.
9,32
